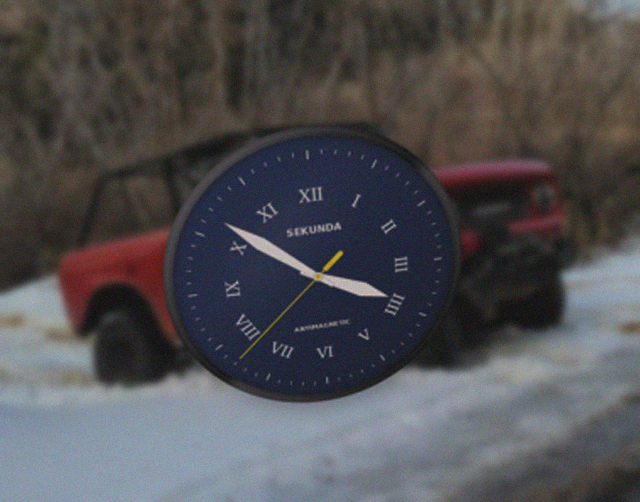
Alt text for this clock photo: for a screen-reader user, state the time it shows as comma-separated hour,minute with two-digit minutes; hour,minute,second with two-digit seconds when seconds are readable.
3,51,38
